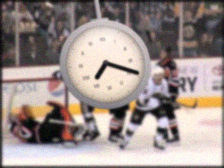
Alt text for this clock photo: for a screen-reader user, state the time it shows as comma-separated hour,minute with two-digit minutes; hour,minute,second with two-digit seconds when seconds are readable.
7,19
